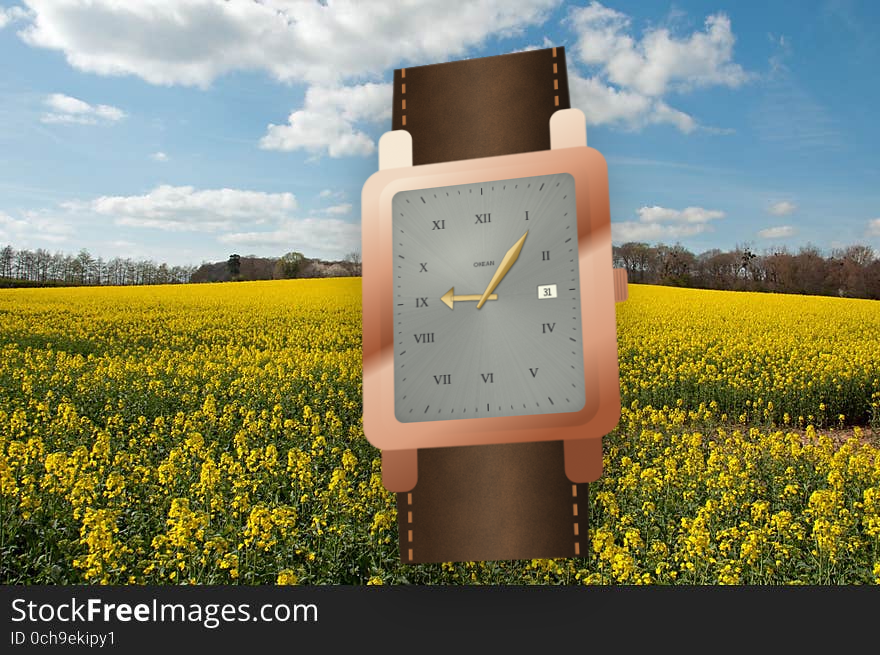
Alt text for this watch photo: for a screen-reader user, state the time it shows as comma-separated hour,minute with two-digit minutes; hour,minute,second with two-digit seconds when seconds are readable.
9,06
